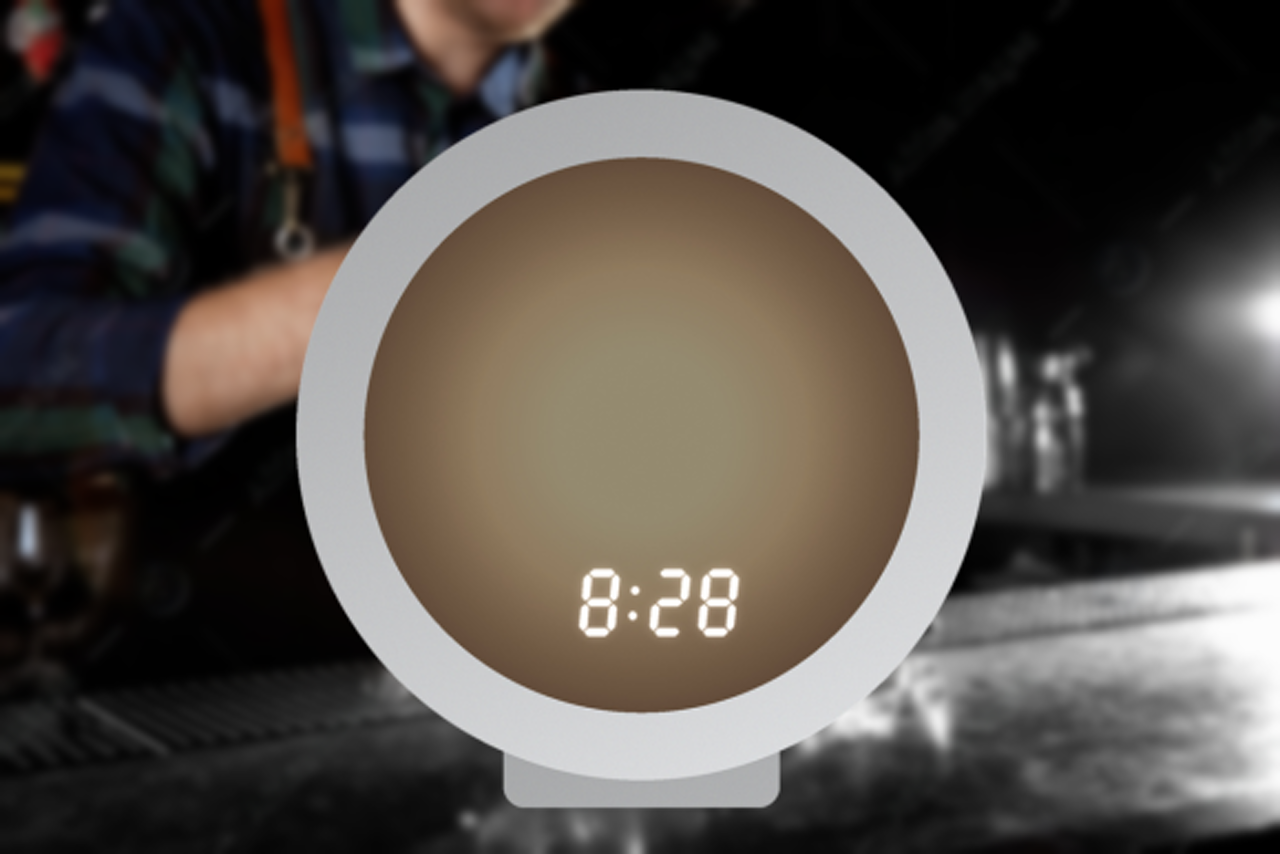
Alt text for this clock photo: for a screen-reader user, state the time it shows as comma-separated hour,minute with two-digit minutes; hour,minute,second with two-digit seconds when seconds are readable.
8,28
